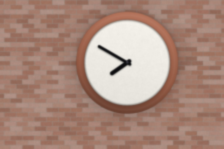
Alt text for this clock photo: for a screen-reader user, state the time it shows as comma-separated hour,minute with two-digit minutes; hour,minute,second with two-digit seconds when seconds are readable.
7,50
